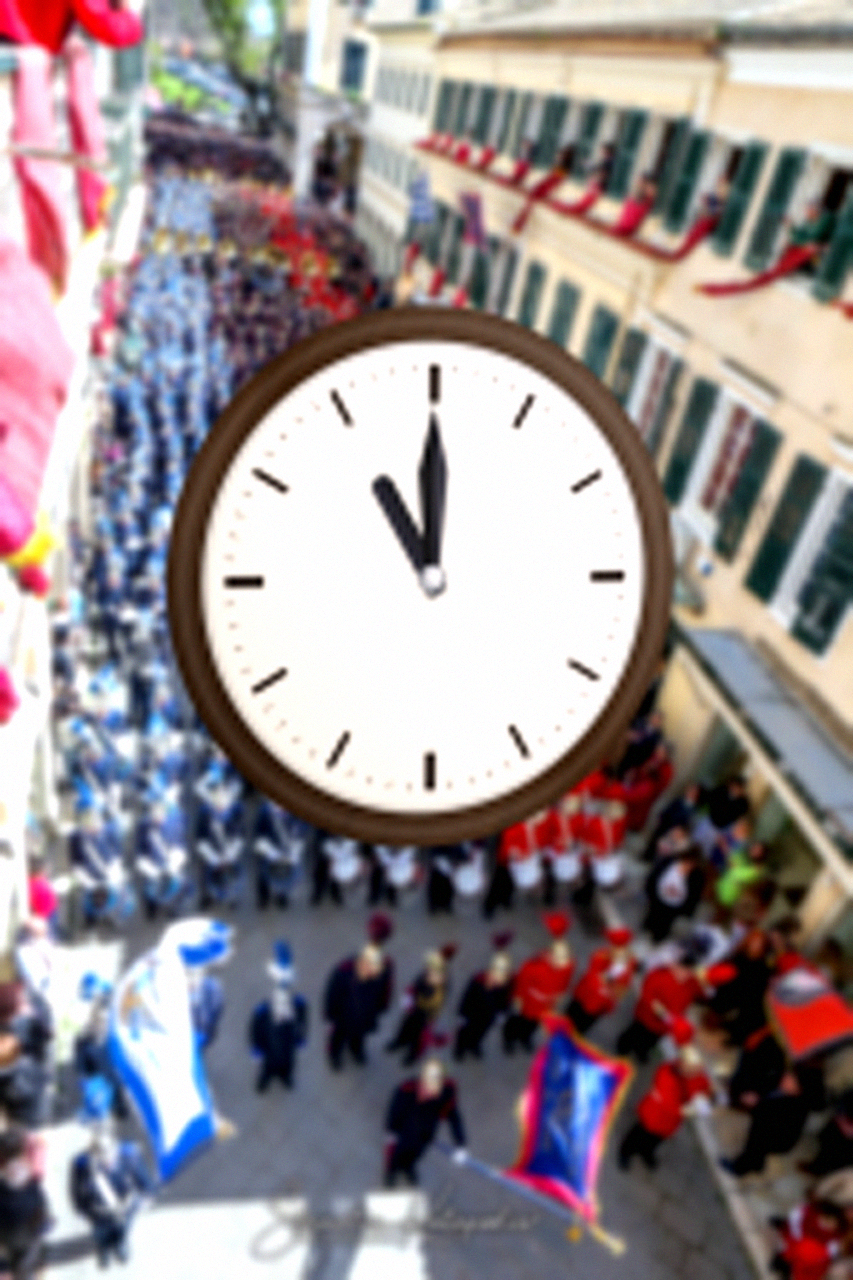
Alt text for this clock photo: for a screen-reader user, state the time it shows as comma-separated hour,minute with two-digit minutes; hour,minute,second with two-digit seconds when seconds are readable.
11,00
